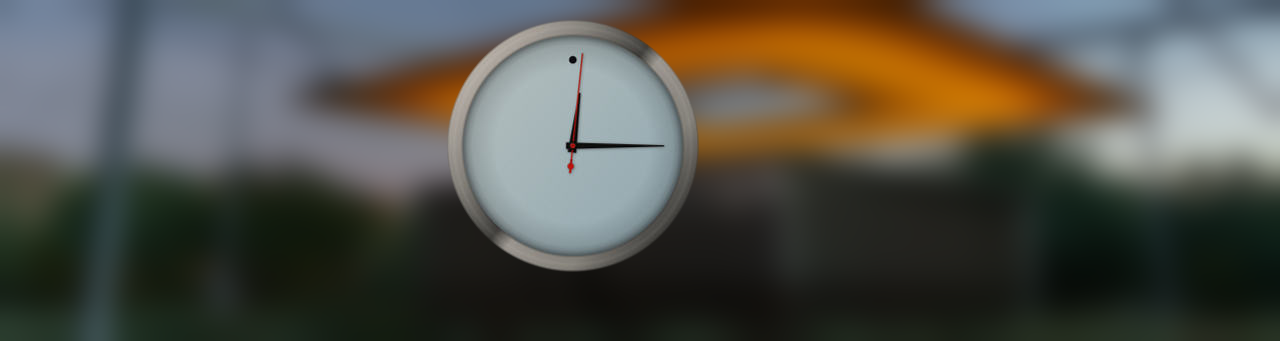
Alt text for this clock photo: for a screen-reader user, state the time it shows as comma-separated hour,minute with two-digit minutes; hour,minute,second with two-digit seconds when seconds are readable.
12,15,01
